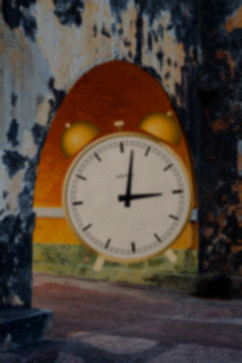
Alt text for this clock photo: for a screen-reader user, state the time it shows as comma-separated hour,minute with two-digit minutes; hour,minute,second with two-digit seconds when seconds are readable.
3,02
